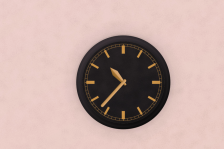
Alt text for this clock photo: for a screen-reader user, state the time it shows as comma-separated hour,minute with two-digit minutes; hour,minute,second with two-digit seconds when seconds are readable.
10,37
